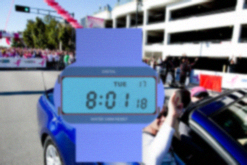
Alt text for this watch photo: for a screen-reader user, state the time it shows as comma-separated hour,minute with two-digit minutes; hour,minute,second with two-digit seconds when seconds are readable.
8,01,18
